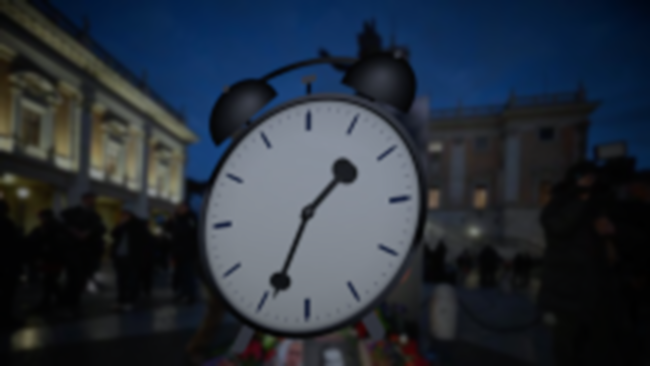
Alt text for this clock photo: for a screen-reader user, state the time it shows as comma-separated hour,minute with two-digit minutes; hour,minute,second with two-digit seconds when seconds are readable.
1,34
